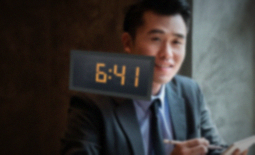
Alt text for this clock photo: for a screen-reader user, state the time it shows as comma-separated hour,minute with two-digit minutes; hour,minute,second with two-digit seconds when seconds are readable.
6,41
